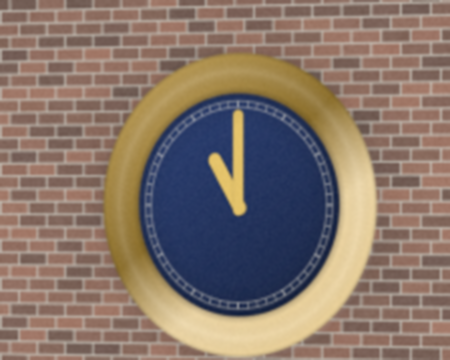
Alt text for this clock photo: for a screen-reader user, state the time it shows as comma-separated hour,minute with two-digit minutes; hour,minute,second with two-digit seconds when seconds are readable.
11,00
